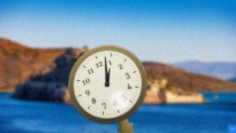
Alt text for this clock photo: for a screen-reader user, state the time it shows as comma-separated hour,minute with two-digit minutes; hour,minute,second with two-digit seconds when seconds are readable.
1,03
